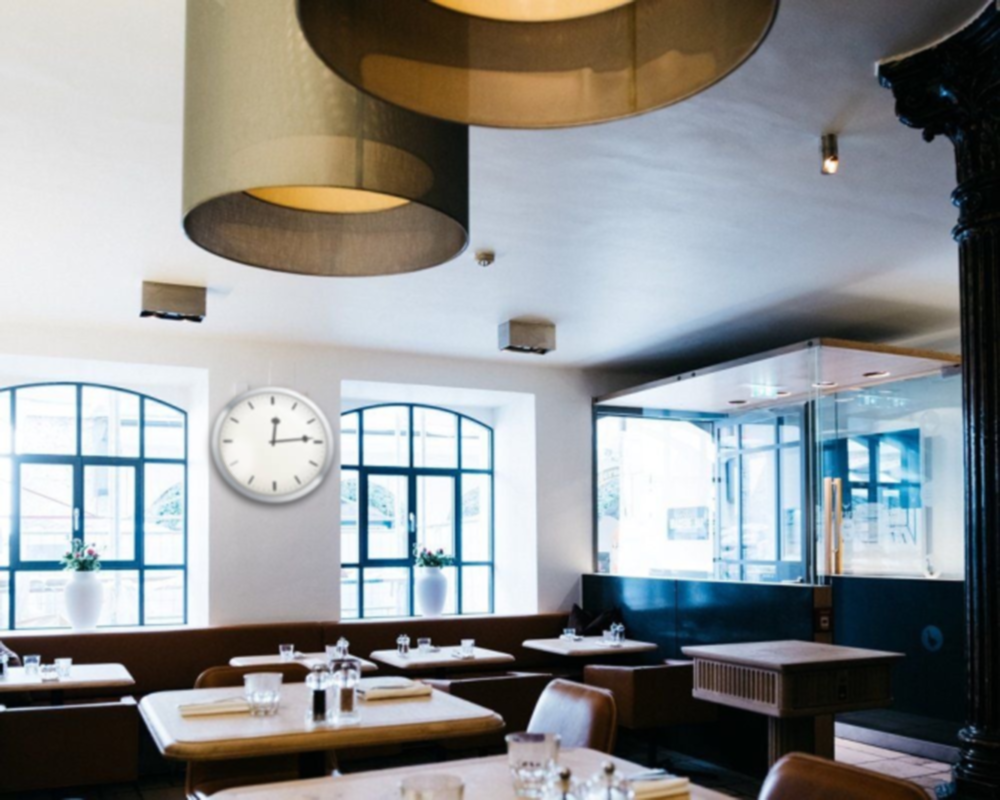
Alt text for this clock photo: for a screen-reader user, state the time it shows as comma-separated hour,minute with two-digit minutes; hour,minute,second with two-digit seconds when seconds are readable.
12,14
